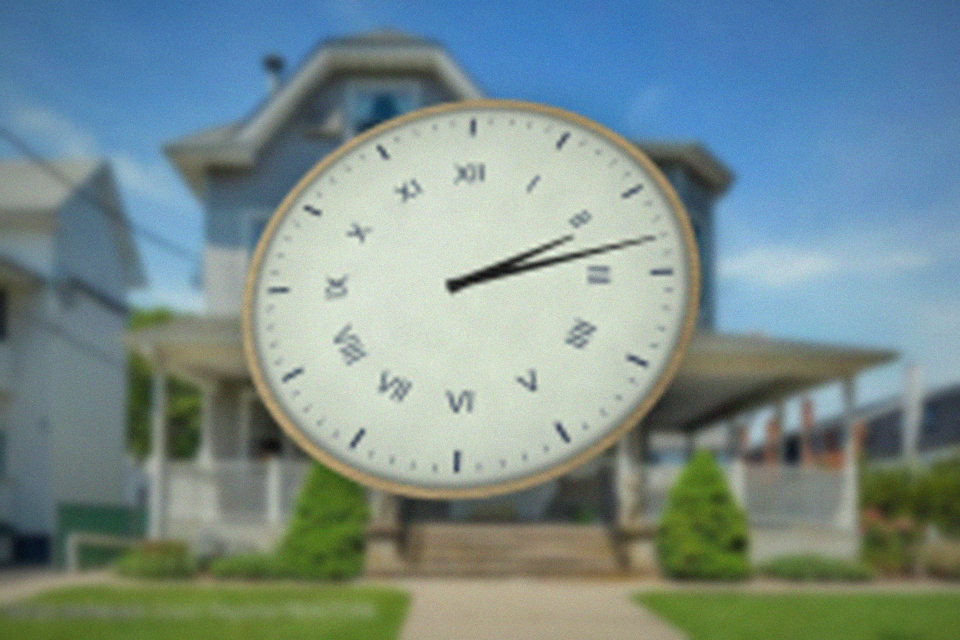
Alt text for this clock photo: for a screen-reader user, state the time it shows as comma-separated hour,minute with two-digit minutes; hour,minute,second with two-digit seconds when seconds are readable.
2,13
